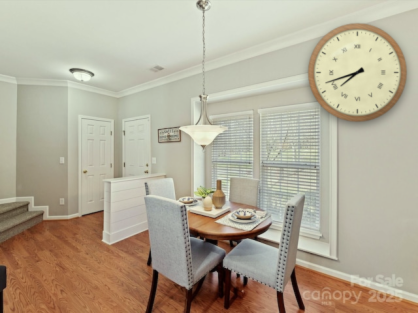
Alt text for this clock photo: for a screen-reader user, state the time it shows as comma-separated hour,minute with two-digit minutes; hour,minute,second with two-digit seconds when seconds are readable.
7,42
